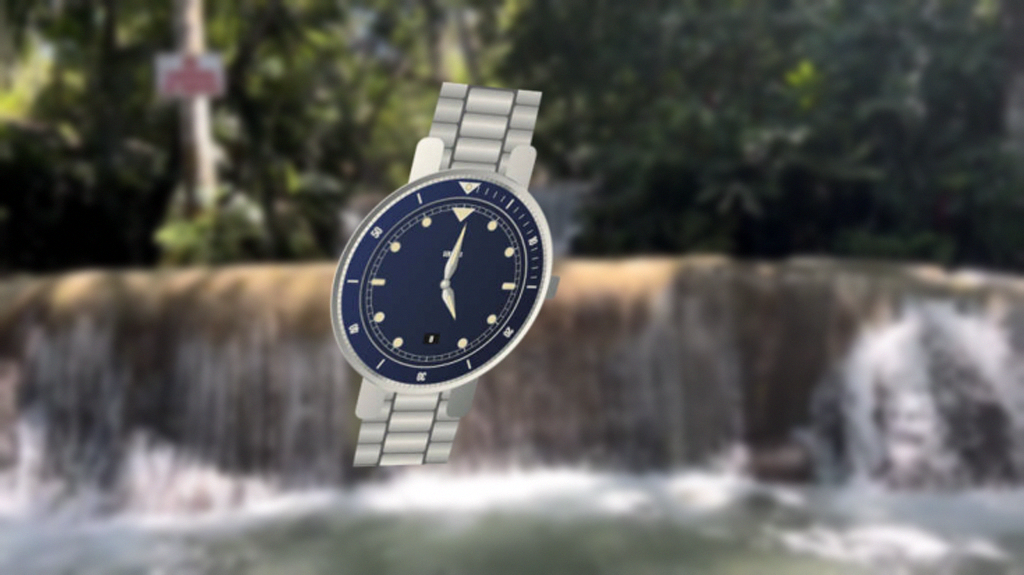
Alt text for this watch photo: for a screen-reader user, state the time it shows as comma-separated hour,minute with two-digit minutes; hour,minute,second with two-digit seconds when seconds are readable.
5,01
